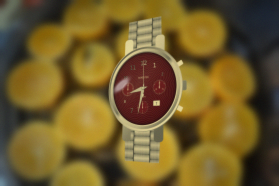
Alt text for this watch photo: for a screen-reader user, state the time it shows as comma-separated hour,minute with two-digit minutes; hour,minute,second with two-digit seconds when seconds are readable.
8,32
